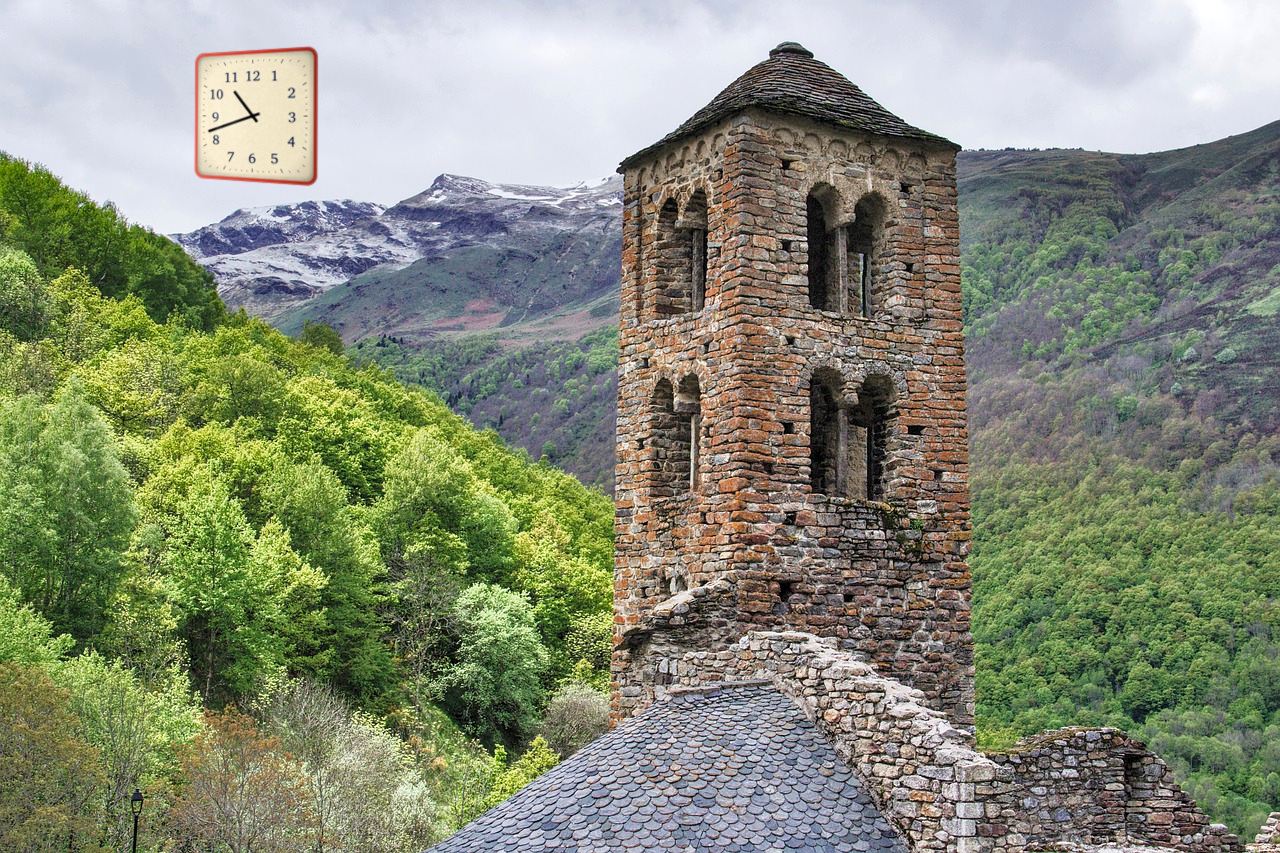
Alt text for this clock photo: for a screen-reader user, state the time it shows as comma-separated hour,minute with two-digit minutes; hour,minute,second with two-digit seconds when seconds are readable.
10,42
